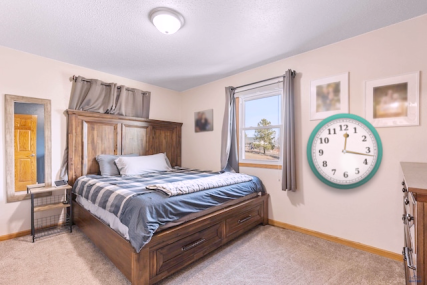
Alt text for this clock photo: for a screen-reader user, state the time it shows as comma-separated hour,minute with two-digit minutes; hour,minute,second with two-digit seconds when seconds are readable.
12,17
